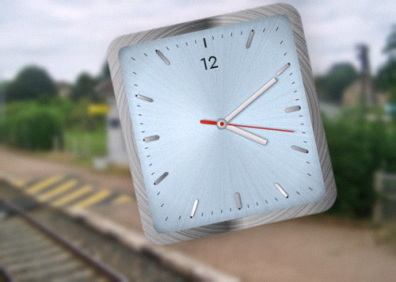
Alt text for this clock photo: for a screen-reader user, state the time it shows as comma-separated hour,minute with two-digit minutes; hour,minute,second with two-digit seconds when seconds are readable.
4,10,18
